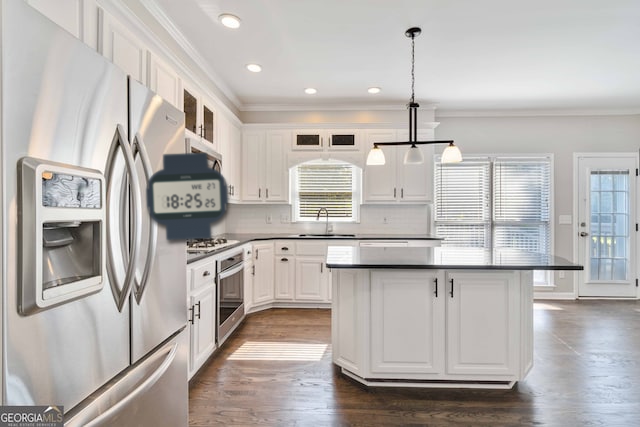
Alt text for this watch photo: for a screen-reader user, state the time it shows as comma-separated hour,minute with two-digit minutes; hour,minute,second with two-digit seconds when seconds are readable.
18,25
